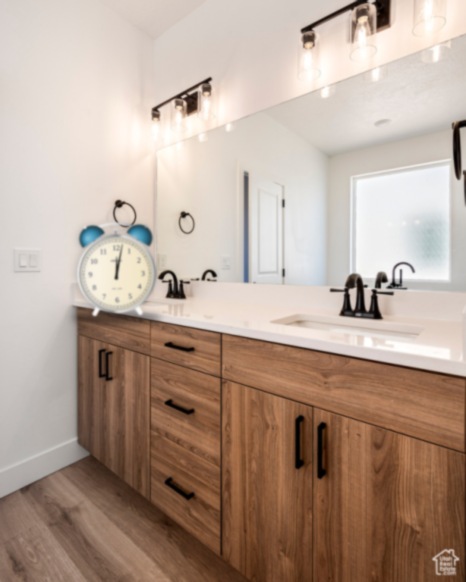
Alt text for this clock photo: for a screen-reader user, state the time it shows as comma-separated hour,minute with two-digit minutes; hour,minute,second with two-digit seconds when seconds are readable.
12,02
